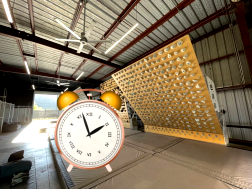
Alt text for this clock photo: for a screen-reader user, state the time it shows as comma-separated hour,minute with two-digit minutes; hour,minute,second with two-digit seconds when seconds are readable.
1,57
